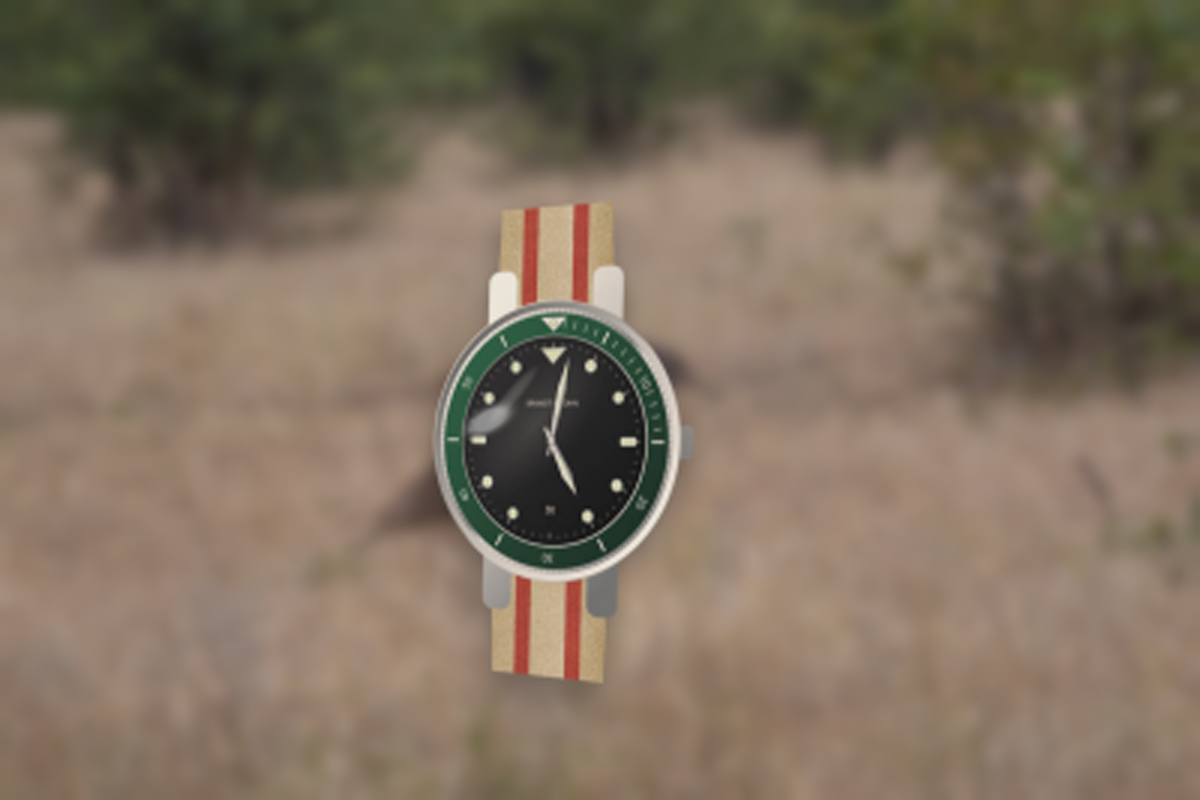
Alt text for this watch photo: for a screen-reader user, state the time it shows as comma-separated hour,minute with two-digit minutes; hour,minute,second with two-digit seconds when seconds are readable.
5,02
